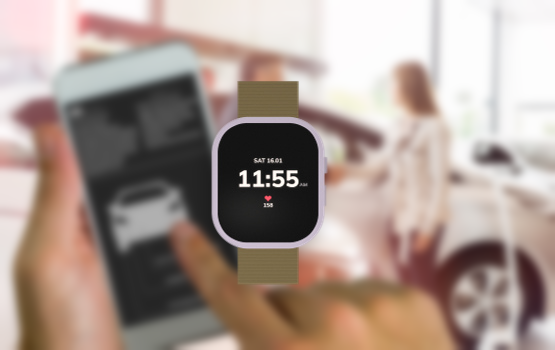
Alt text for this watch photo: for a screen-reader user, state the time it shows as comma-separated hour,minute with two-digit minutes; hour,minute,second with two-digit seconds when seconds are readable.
11,55
